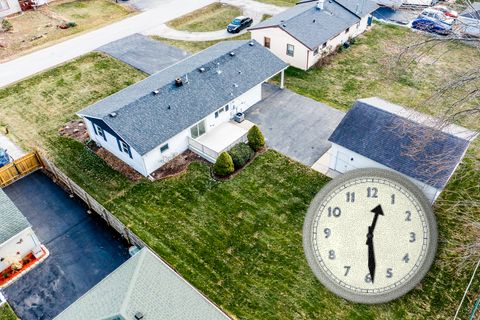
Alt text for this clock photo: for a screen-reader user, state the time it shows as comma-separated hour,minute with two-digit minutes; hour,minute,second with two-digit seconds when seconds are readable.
12,29
